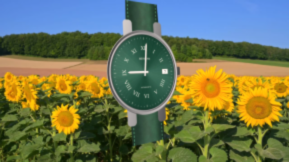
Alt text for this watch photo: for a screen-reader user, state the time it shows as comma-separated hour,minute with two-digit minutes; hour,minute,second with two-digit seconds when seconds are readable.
9,01
